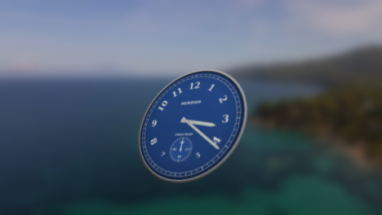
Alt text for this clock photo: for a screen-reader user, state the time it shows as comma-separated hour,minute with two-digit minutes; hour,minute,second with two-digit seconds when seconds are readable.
3,21
